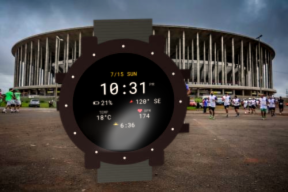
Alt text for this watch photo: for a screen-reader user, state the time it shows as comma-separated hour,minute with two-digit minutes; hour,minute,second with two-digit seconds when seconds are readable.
10,31
